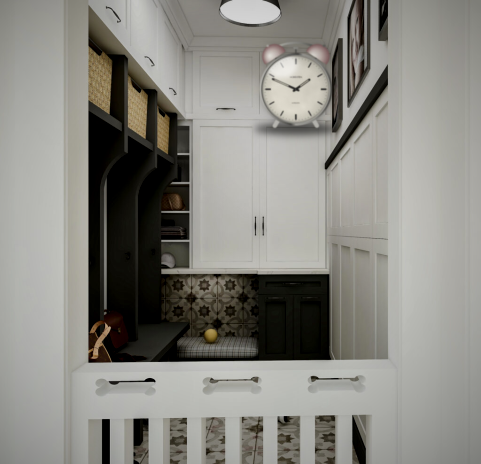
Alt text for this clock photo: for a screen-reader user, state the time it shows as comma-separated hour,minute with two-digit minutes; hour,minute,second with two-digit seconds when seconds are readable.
1,49
